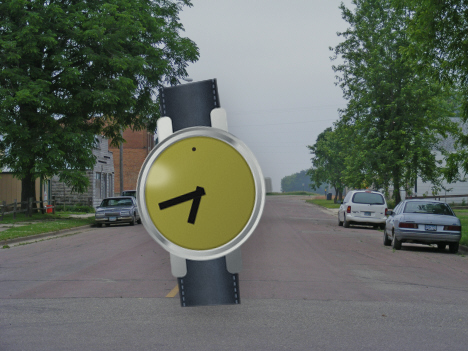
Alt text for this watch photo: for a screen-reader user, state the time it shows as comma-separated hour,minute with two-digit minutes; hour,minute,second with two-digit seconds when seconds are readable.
6,43
